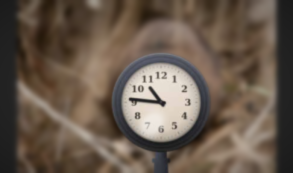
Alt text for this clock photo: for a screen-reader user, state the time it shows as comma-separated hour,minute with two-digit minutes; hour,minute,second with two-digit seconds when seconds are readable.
10,46
